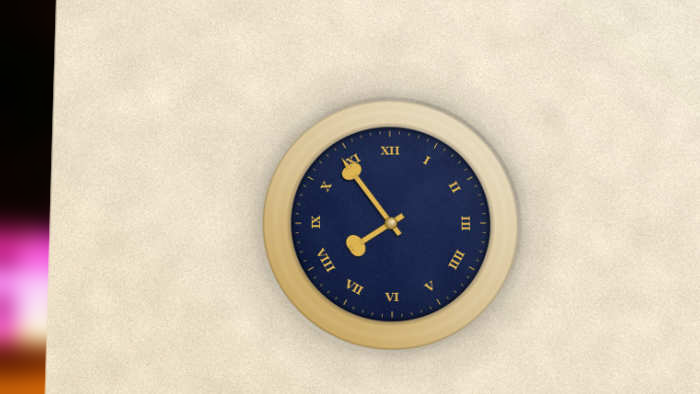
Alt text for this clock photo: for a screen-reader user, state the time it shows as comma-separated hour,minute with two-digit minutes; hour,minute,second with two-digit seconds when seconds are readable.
7,54
